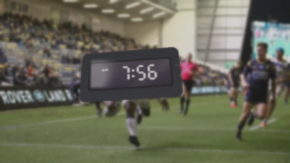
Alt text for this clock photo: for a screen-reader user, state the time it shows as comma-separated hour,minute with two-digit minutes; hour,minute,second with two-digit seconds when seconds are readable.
7,56
